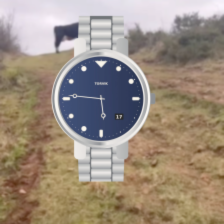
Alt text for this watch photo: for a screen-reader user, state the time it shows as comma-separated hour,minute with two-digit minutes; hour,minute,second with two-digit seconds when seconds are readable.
5,46
